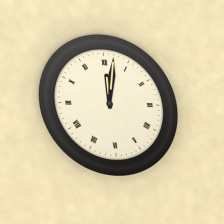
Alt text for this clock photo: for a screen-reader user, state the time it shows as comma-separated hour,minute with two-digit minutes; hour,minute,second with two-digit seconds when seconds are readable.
12,02
